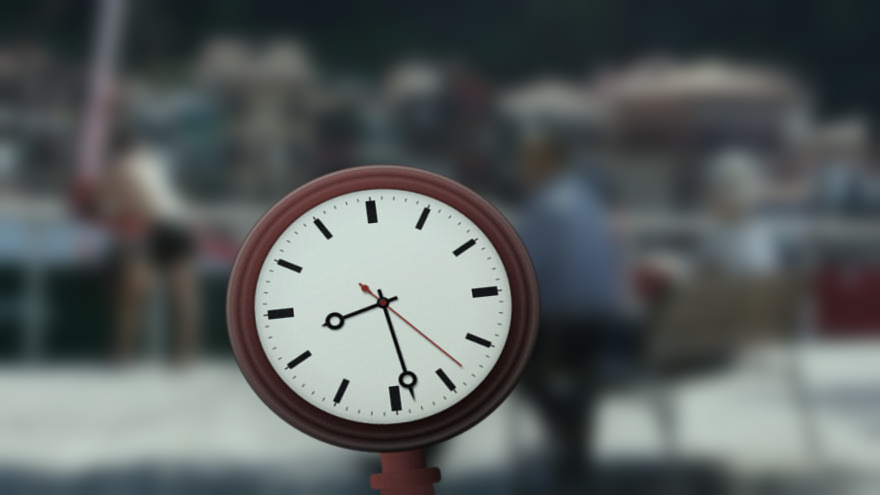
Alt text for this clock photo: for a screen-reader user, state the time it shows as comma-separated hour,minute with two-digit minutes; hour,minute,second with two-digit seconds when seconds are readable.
8,28,23
